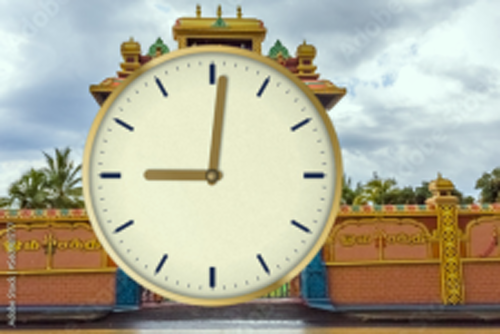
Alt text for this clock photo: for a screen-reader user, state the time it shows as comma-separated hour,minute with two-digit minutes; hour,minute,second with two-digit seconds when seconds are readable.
9,01
